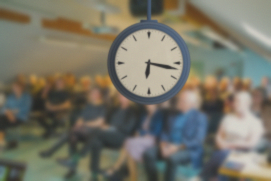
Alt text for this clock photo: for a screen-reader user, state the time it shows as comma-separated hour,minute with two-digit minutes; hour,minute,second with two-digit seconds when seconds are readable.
6,17
